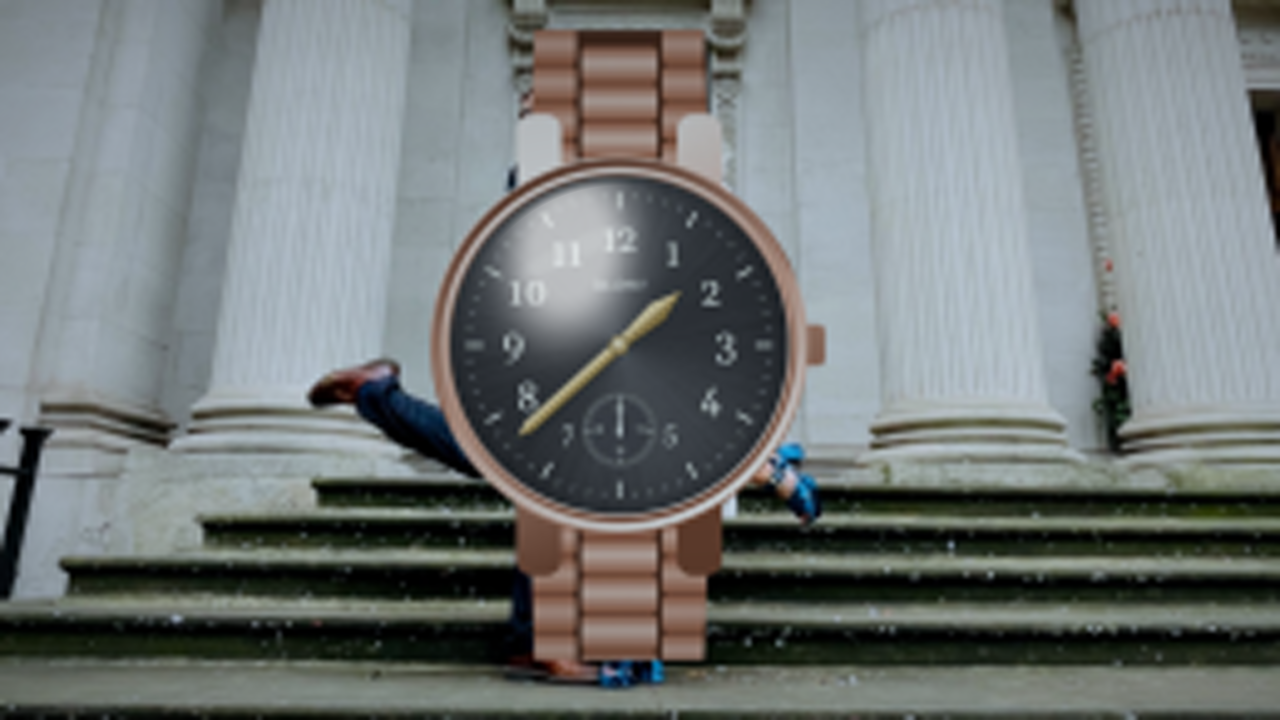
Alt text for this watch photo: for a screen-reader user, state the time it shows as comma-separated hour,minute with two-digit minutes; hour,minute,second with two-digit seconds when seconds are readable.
1,38
